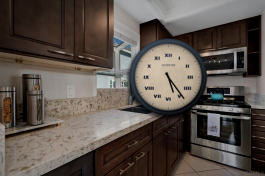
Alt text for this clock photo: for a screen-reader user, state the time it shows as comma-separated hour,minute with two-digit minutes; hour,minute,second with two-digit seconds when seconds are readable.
5,24
